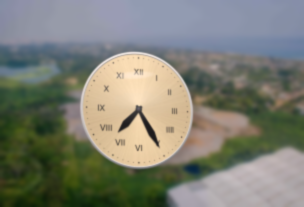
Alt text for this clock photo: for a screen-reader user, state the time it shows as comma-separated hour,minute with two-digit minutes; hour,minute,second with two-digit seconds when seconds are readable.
7,25
